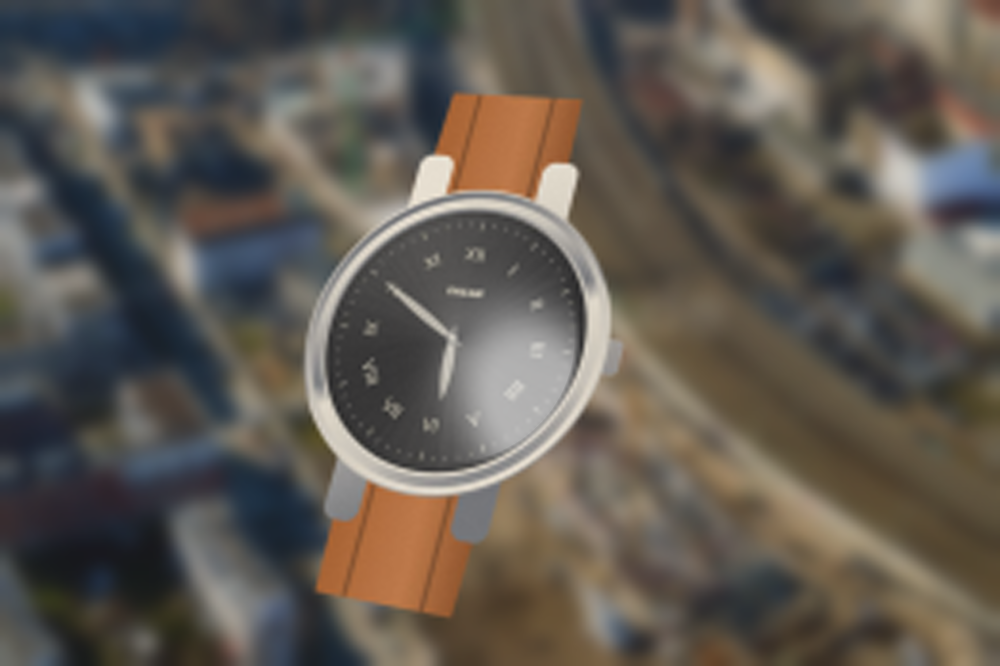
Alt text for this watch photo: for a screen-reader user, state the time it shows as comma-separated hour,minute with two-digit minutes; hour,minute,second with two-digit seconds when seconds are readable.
5,50
